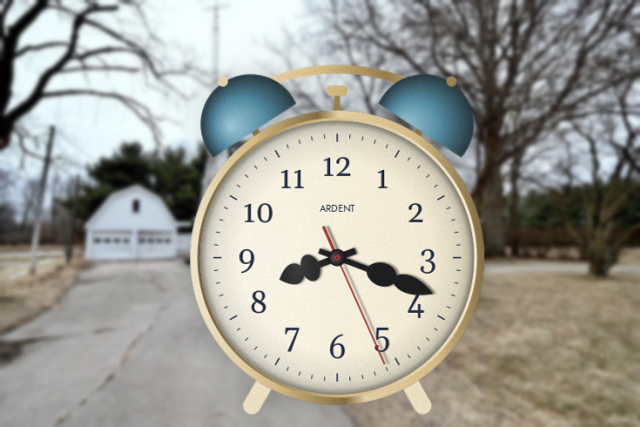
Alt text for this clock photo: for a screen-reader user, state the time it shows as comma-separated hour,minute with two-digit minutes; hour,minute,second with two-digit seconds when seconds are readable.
8,18,26
